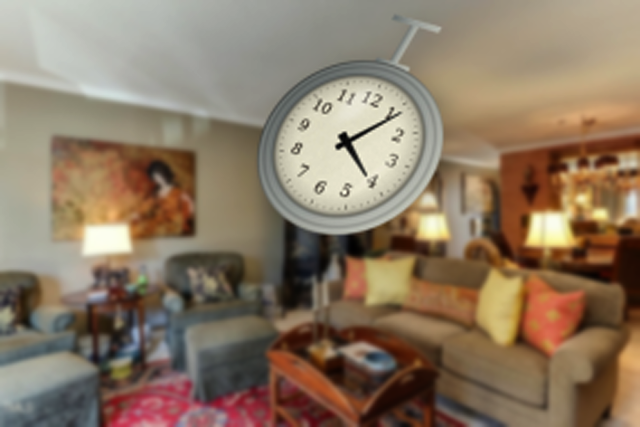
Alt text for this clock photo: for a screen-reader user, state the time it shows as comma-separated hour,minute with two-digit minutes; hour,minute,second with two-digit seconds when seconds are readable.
4,06
